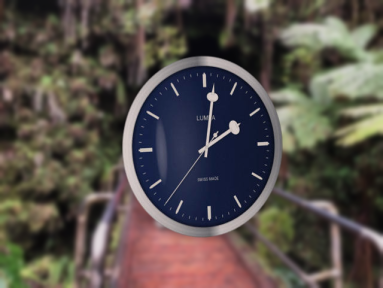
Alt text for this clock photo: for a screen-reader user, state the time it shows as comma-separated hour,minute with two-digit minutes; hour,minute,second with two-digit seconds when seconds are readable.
2,01,37
